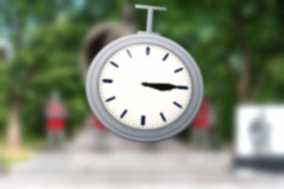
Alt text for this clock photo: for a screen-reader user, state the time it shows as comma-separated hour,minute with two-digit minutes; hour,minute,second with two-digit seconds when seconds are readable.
3,15
